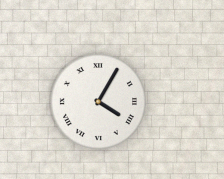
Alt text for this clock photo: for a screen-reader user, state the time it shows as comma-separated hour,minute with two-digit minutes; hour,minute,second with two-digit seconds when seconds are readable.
4,05
